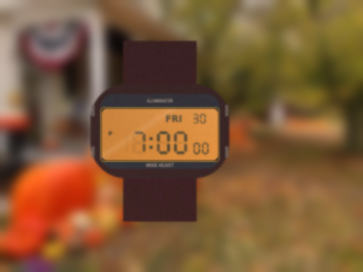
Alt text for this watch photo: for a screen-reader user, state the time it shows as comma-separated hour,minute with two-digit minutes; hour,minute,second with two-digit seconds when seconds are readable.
7,00,00
